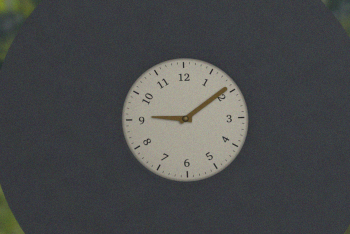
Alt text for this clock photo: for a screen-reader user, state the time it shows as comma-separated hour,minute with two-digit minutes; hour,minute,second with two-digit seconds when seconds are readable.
9,09
